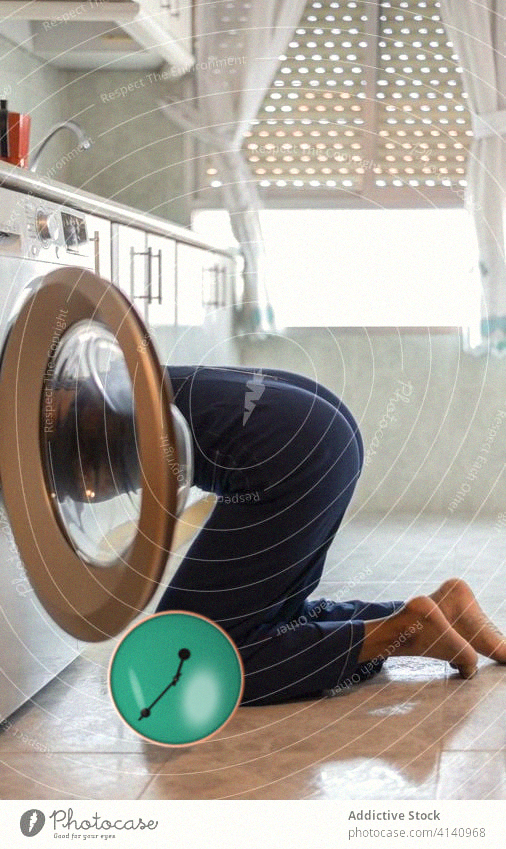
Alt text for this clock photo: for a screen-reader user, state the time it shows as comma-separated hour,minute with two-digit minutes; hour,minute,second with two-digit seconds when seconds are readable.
12,37
